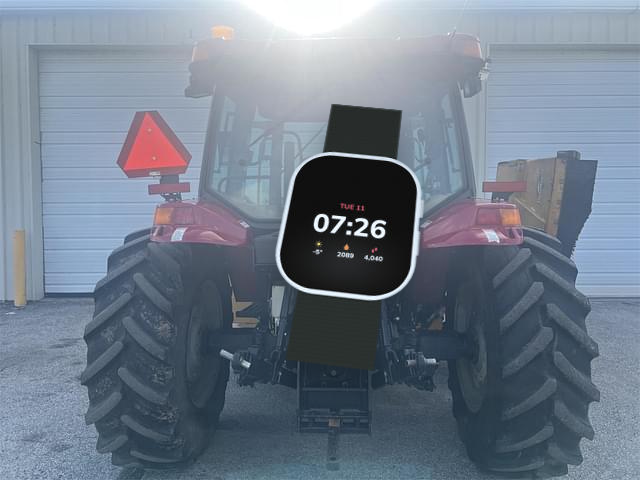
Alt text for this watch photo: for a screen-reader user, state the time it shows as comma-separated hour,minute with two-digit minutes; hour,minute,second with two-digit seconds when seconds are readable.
7,26
